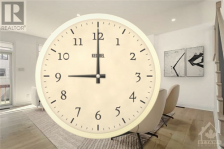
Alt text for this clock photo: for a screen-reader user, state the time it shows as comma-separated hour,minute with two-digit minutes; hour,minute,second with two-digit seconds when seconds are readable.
9,00
